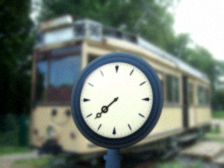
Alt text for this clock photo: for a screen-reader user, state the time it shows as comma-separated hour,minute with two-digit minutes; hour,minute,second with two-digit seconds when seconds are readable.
7,38
